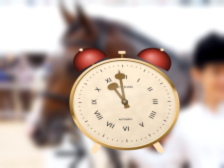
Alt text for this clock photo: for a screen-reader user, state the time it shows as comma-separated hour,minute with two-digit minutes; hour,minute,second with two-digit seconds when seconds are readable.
10,59
